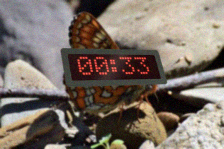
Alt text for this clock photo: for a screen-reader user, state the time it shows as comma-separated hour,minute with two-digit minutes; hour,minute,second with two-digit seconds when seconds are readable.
0,33
